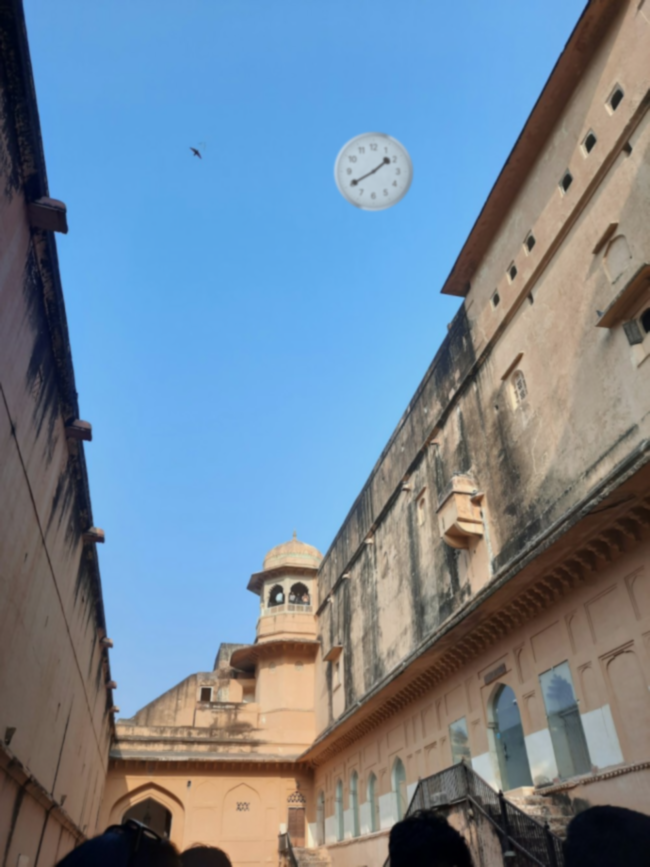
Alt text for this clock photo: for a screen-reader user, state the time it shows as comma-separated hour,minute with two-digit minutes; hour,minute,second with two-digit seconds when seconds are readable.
1,40
